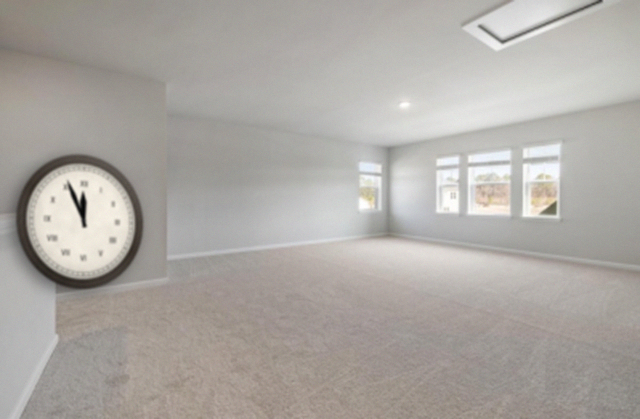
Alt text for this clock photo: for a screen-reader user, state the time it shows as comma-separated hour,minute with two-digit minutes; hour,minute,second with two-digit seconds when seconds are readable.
11,56
